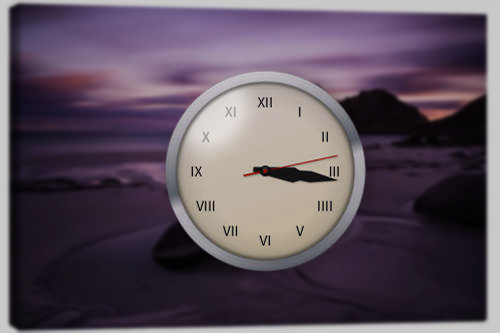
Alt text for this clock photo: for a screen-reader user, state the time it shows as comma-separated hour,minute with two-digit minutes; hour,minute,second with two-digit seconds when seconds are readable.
3,16,13
